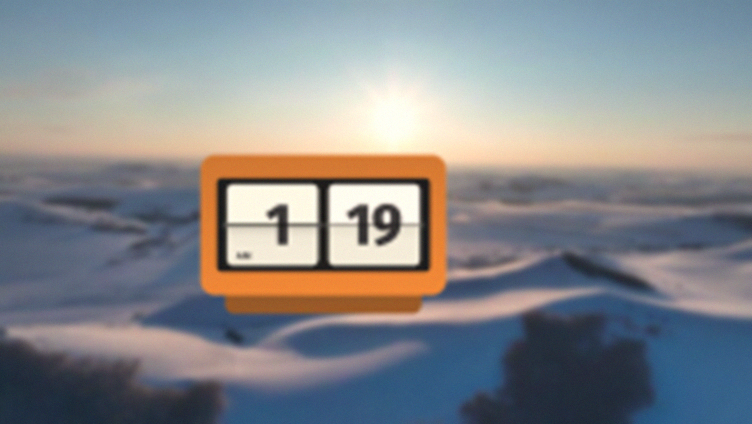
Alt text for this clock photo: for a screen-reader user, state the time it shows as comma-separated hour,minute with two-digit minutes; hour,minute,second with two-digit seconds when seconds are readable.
1,19
